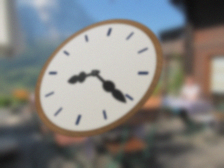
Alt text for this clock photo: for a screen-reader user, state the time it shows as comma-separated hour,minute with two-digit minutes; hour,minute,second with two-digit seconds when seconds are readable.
8,21
